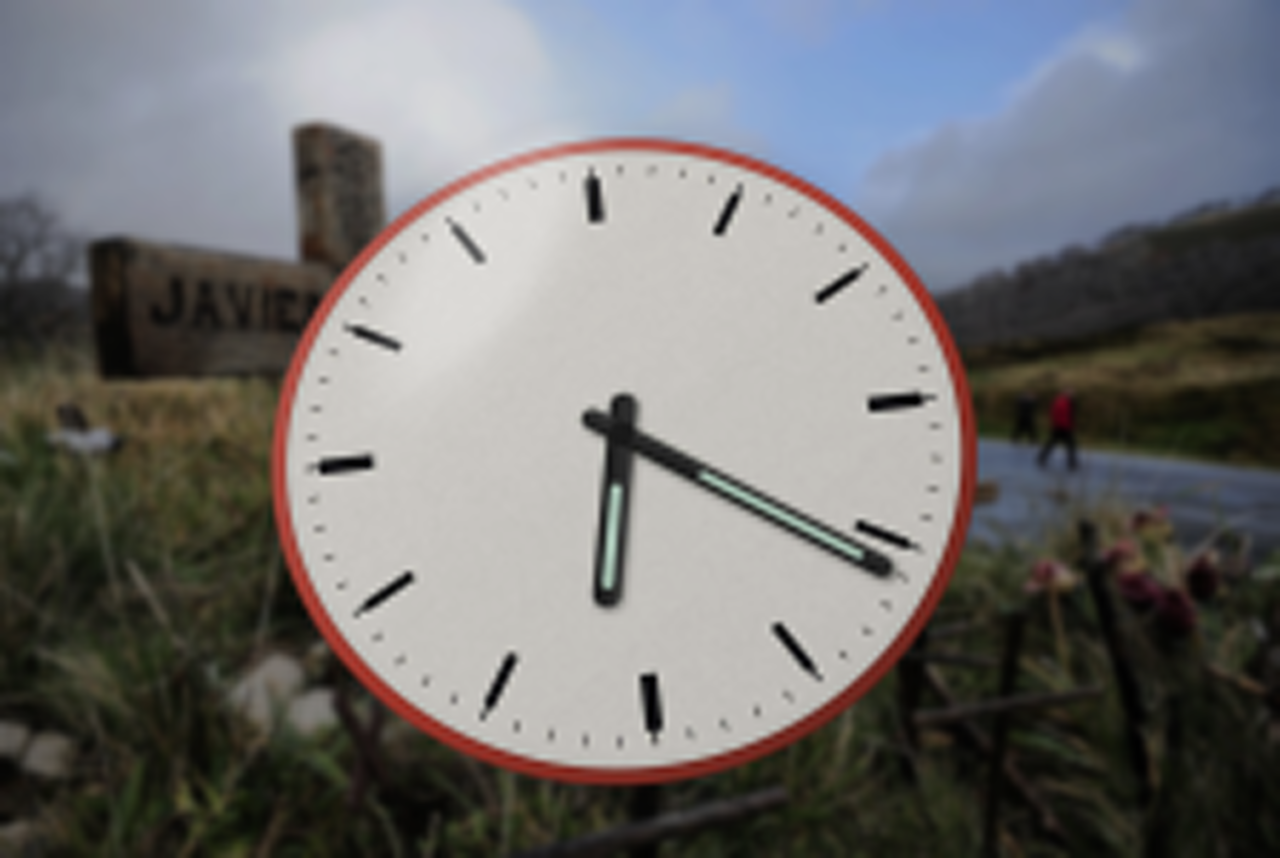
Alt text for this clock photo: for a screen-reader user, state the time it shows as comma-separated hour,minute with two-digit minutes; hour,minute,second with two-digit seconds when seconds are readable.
6,21
